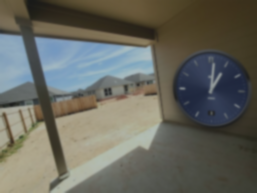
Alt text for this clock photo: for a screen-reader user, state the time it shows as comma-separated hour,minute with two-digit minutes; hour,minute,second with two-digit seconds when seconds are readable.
1,01
